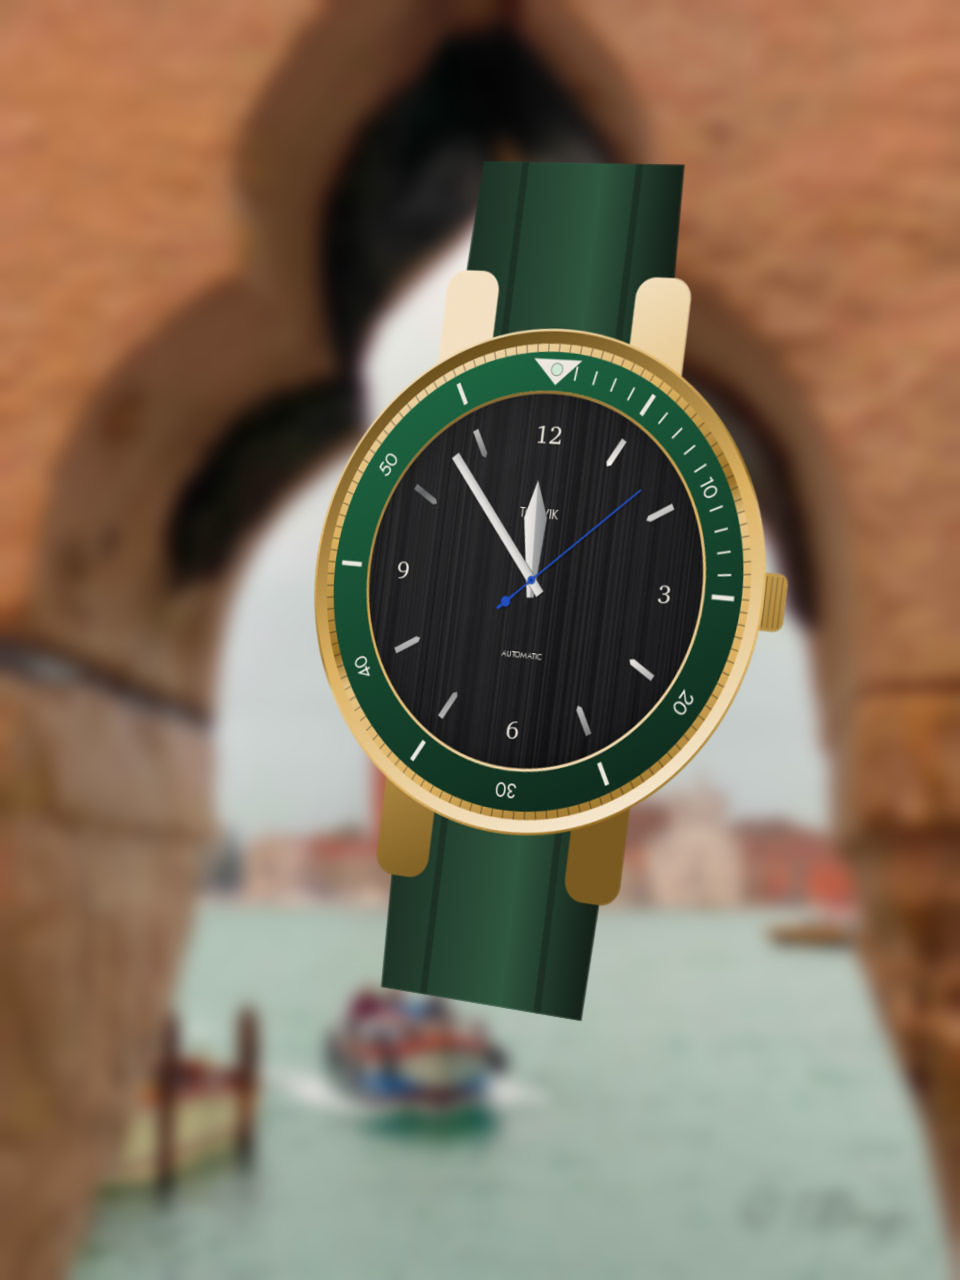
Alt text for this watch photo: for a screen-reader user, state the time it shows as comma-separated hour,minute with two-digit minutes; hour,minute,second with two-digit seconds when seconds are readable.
11,53,08
